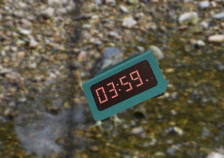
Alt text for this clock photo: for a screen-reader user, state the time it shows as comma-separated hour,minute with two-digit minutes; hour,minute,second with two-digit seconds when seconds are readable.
3,59
